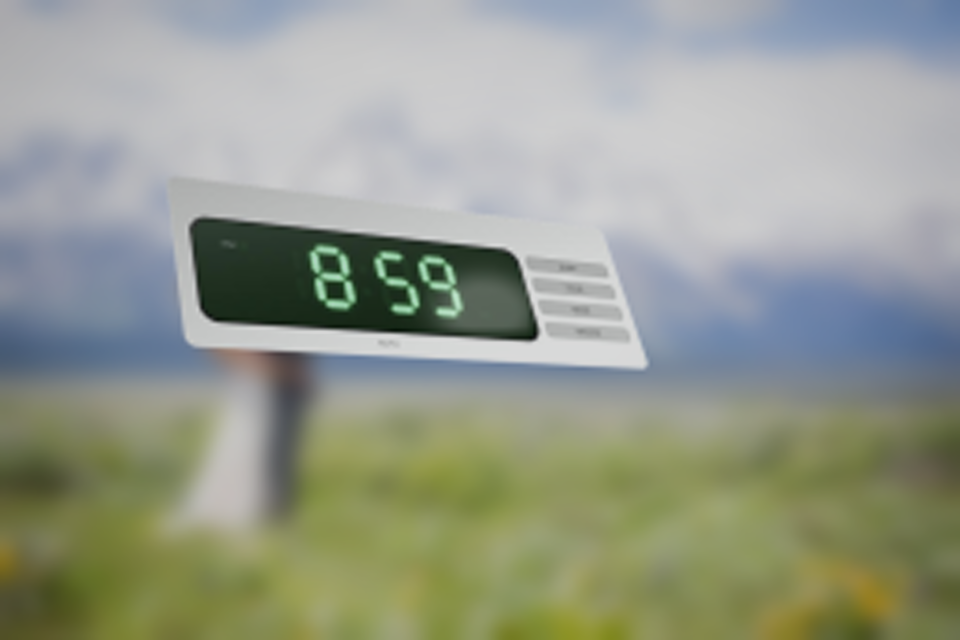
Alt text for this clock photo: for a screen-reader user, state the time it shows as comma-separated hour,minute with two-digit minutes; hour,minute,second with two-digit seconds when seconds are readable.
8,59
